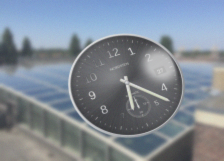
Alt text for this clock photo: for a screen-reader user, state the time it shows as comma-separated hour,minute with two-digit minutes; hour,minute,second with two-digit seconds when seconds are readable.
6,23
